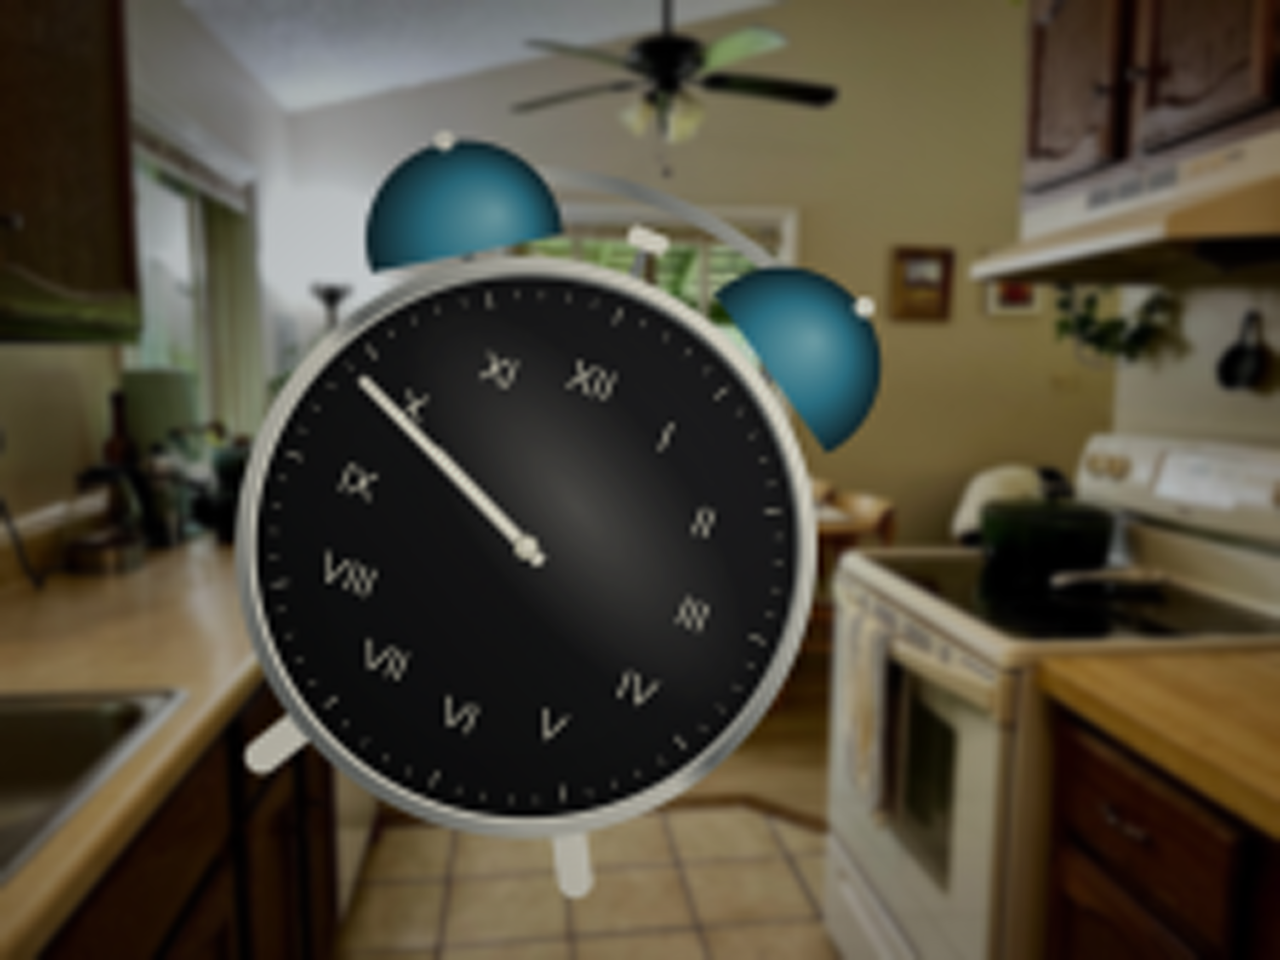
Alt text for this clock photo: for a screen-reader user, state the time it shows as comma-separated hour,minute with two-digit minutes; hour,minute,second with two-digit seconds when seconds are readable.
9,49
